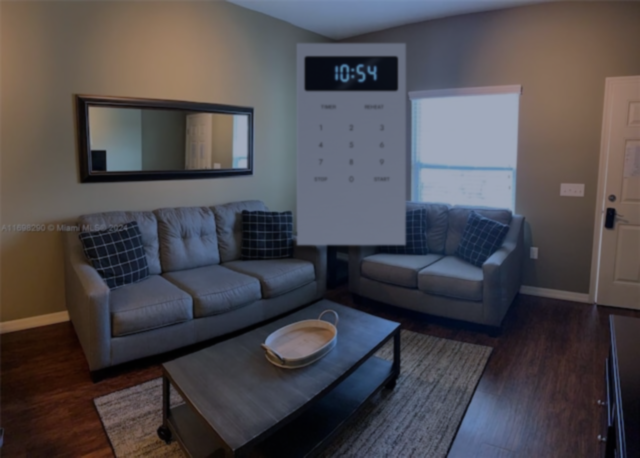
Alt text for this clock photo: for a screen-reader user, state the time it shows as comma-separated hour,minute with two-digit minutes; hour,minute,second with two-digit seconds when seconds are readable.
10,54
